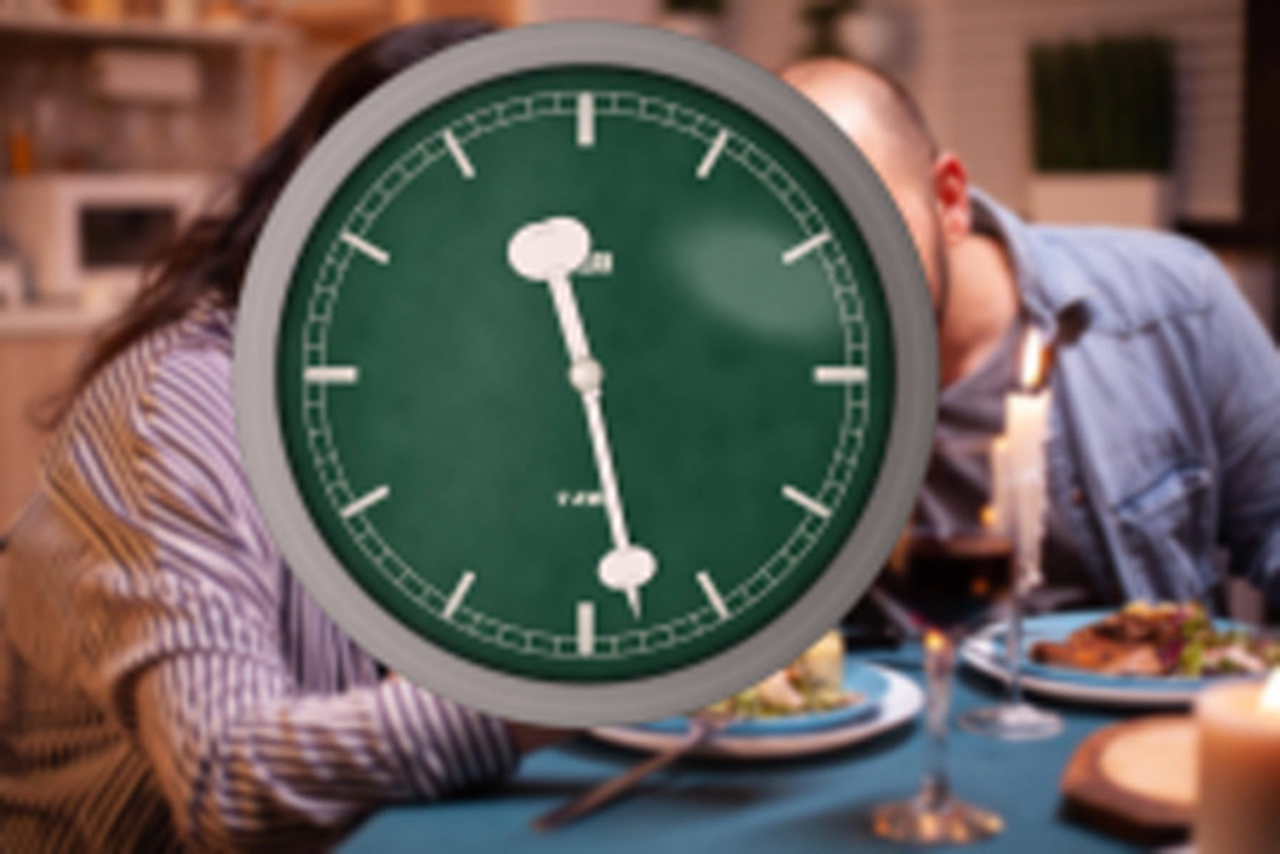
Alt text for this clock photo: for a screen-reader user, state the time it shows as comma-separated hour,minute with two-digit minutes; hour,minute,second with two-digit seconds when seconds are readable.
11,28
